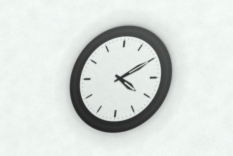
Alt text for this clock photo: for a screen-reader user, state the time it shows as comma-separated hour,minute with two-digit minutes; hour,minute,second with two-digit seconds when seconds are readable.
4,10
